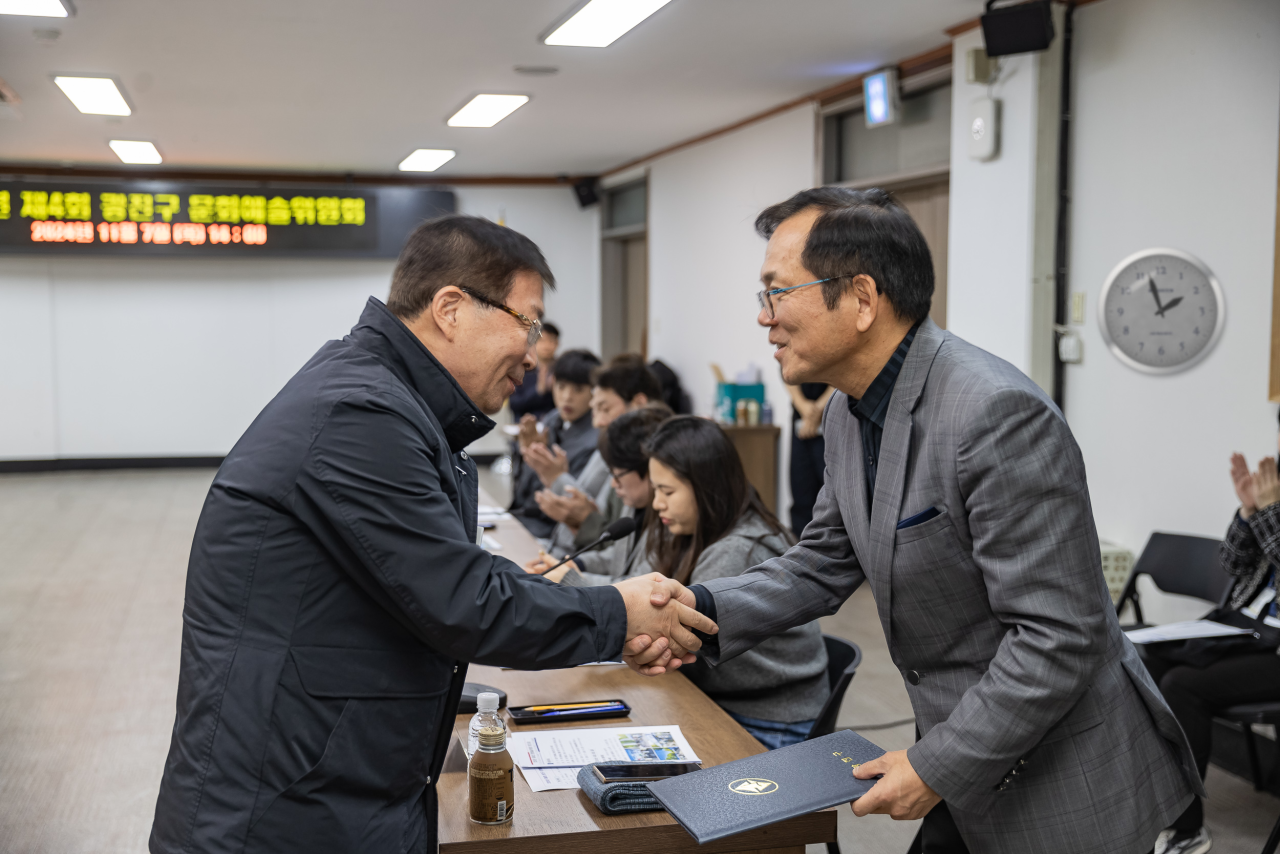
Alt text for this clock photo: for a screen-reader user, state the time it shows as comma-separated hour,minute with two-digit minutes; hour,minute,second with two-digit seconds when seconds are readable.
1,57
